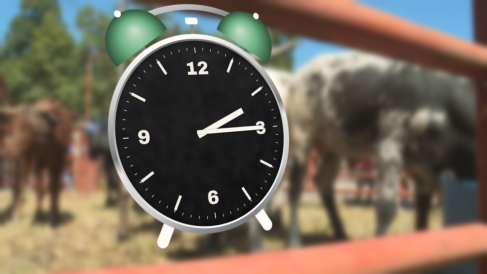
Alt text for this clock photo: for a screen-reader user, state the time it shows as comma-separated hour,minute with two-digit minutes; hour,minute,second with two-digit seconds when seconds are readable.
2,15
